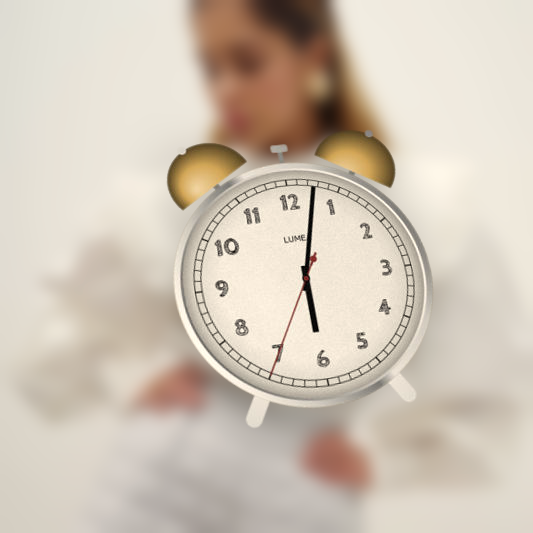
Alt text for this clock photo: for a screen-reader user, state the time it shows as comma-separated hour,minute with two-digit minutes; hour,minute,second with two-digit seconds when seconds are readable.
6,02,35
